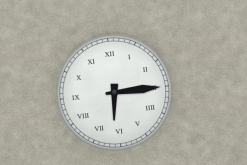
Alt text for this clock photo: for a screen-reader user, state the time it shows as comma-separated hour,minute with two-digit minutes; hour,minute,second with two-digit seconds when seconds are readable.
6,15
